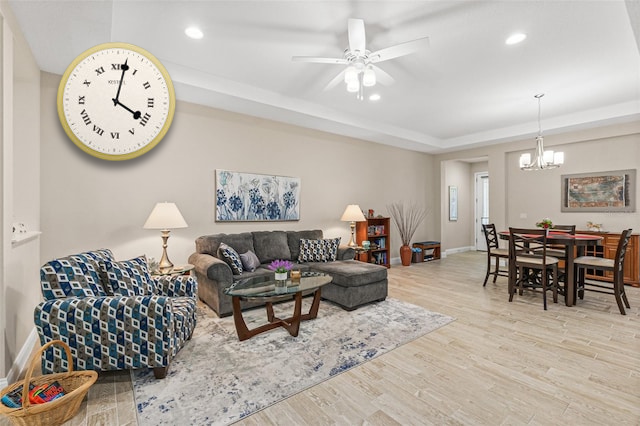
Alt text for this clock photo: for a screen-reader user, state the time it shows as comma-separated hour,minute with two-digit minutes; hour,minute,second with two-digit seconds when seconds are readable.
4,02
